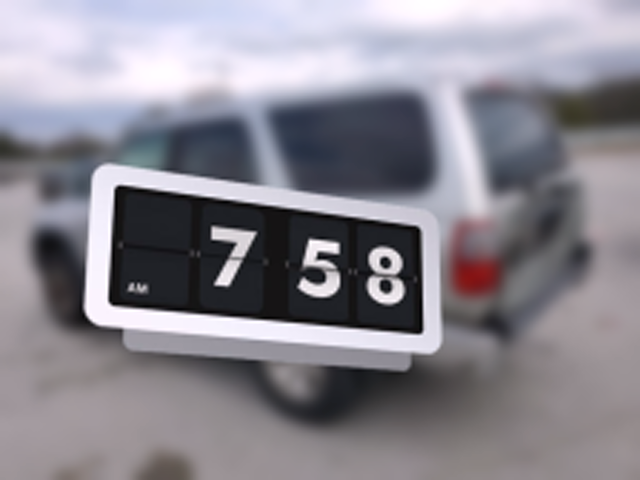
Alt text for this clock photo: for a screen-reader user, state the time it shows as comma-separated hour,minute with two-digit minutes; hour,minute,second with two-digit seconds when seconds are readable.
7,58
